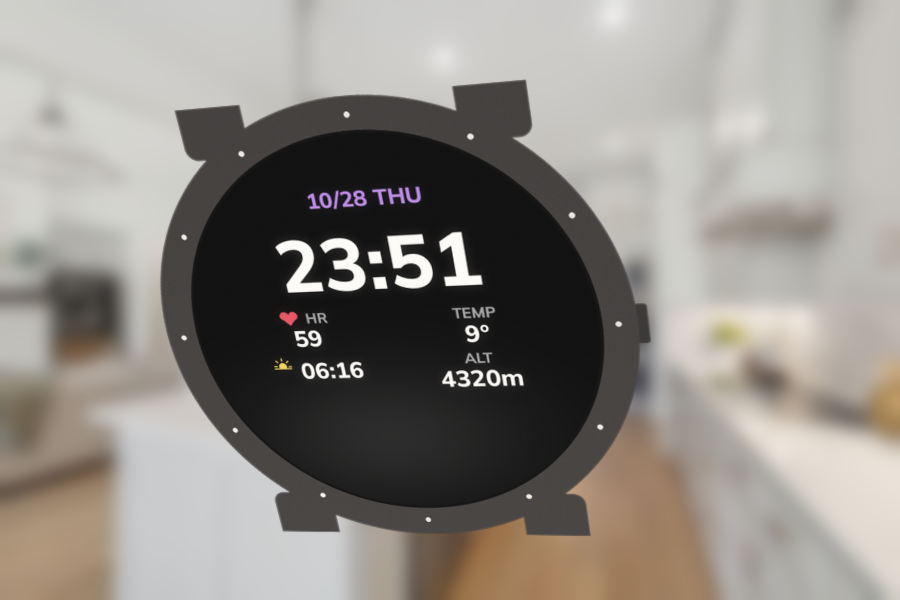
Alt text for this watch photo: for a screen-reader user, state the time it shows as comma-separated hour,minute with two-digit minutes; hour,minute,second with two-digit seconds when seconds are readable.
23,51
